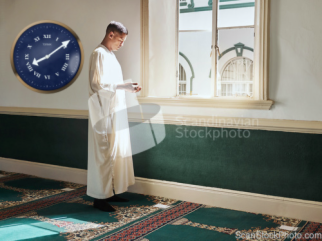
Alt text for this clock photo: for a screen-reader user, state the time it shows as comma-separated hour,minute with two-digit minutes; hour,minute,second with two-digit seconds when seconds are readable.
8,09
